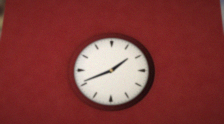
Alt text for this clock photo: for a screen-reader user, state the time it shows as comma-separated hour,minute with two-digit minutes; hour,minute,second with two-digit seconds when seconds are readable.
1,41
